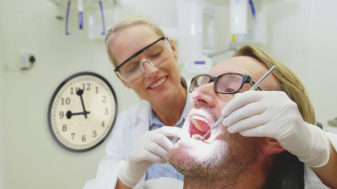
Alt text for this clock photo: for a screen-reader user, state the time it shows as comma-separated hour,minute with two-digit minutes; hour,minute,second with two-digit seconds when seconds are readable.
8,57
